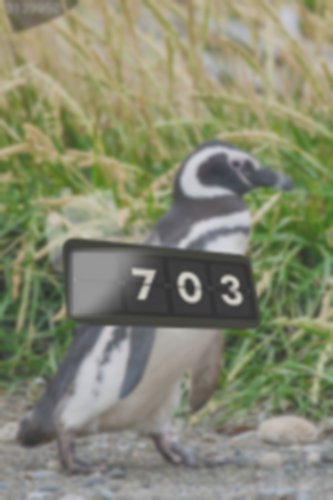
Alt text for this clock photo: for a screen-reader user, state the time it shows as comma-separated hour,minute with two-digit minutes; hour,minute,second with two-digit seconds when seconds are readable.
7,03
